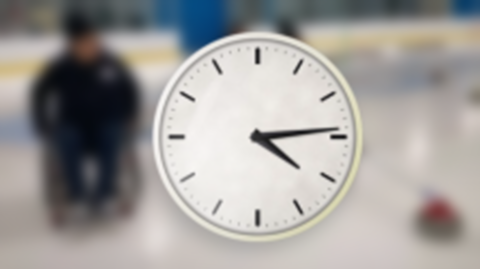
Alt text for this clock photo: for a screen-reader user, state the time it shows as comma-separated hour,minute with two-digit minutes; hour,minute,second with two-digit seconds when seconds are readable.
4,14
